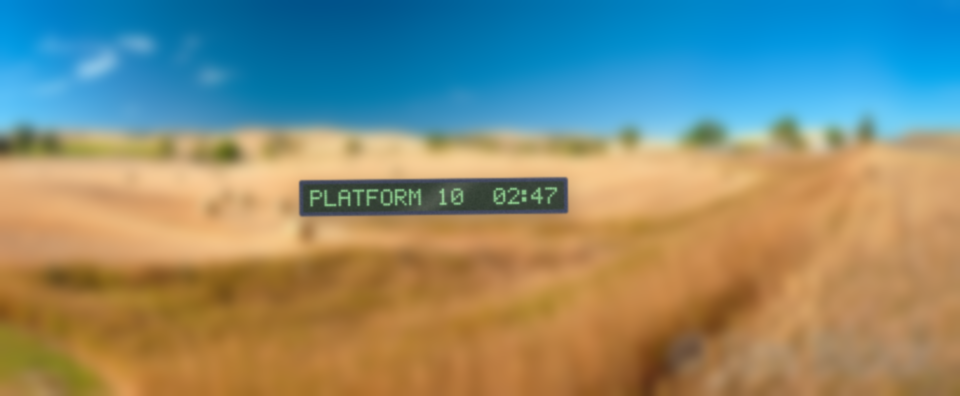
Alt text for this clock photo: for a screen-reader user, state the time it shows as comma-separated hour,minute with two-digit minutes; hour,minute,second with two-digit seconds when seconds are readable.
2,47
